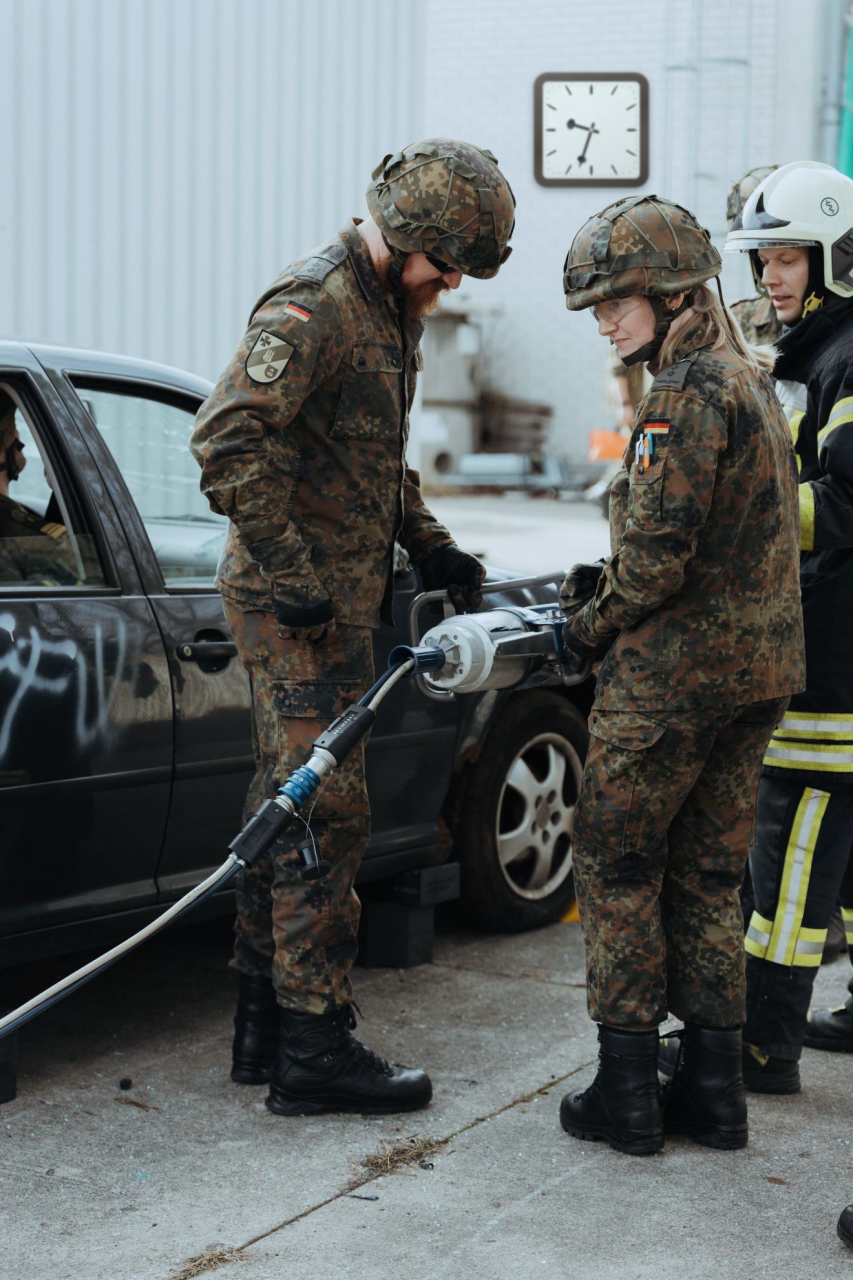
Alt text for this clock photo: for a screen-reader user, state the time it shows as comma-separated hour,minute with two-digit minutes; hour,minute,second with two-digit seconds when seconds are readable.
9,33
